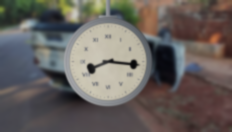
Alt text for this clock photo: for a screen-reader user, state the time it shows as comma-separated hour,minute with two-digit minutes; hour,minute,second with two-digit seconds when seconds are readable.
8,16
